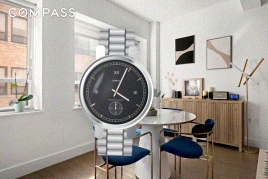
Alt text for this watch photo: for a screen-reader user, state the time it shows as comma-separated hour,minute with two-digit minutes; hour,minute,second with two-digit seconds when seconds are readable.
4,04
